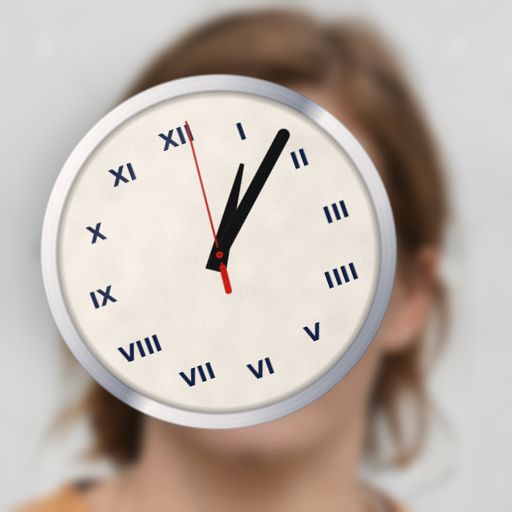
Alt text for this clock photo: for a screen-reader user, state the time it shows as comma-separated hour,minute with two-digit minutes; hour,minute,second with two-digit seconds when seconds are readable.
1,08,01
